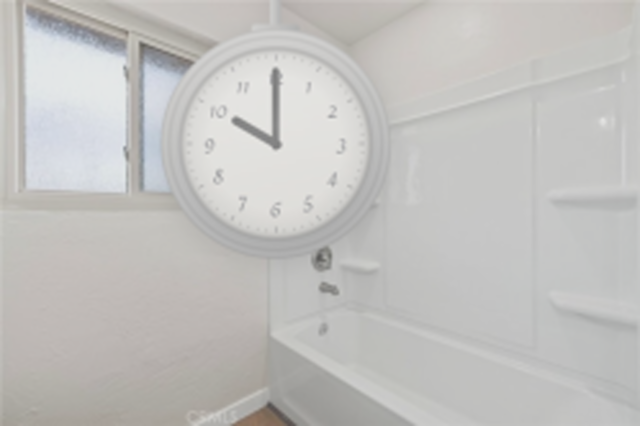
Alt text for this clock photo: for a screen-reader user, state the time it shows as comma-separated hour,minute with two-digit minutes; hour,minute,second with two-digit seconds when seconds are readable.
10,00
